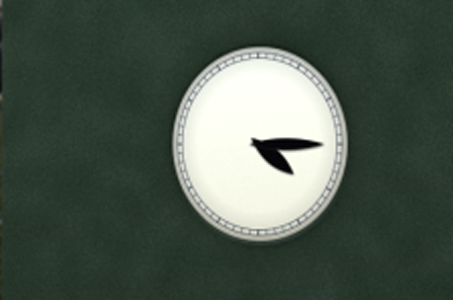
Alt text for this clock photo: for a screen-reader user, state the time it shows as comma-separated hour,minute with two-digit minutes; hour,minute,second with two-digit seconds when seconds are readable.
4,15
